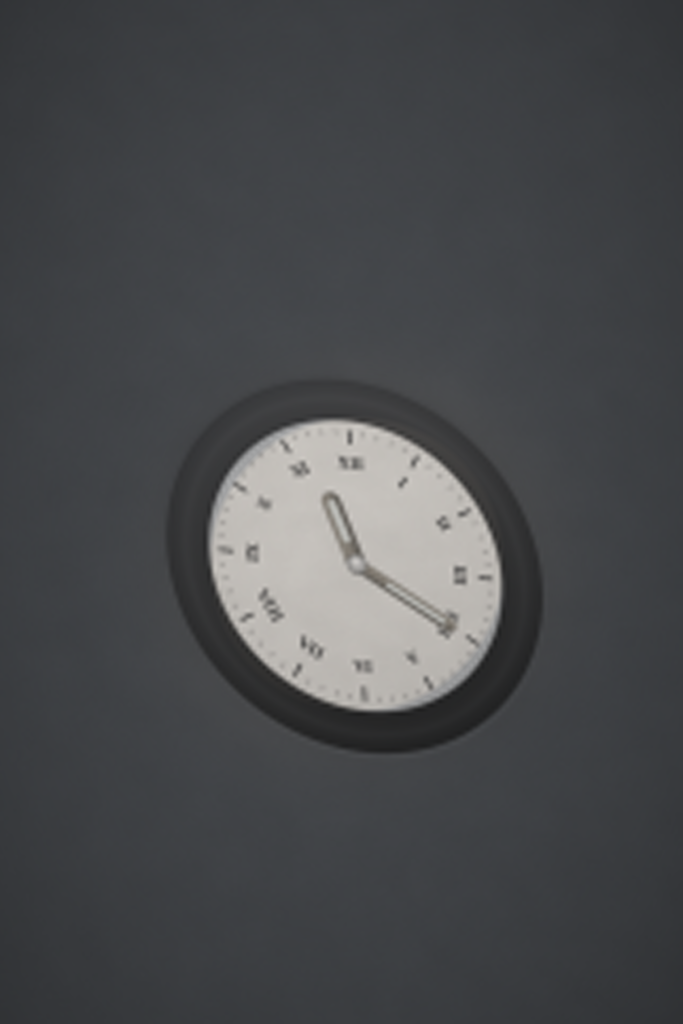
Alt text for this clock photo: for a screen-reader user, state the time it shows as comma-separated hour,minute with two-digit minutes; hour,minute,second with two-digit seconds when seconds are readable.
11,20
